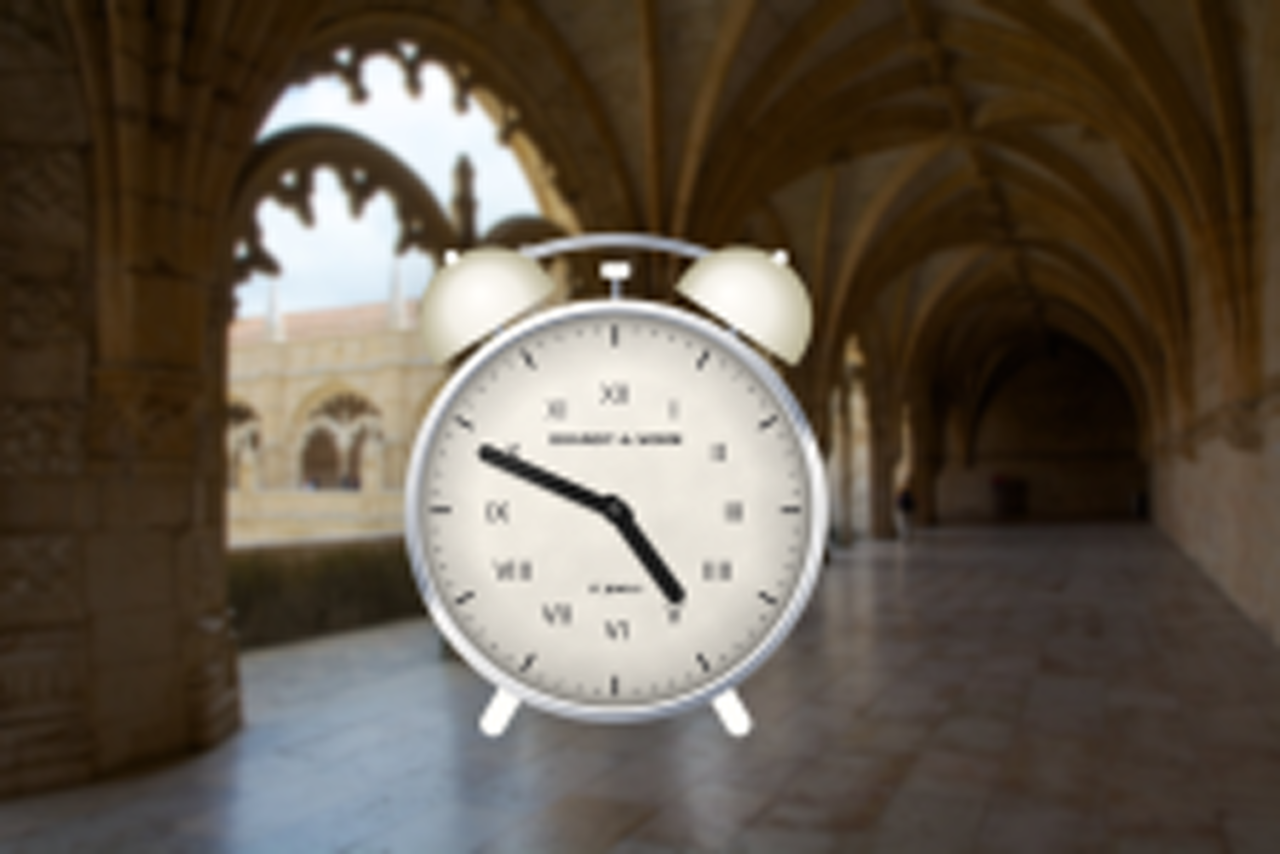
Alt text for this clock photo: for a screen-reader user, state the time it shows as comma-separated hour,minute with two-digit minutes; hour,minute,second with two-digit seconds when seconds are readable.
4,49
